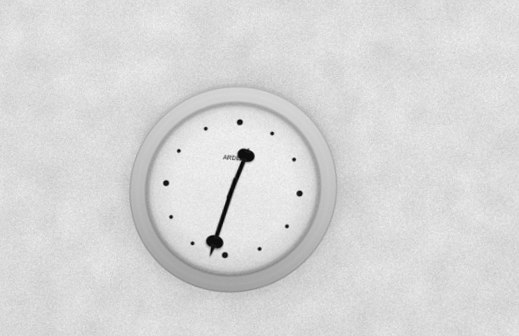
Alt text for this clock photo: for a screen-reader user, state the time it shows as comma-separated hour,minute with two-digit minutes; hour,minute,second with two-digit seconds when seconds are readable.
12,32
